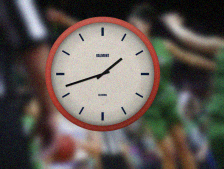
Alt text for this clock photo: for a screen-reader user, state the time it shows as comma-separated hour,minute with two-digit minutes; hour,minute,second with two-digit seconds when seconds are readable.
1,42
